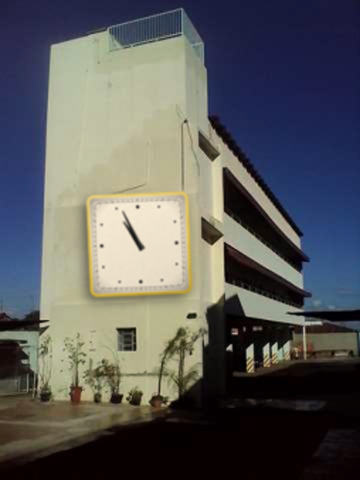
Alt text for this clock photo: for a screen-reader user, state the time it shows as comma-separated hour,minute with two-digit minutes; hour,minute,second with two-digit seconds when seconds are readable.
10,56
